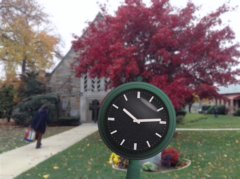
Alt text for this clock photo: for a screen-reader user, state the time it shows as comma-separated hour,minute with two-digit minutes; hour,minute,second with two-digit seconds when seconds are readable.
10,14
